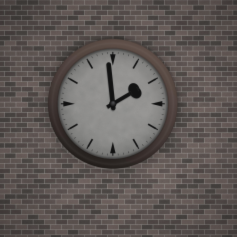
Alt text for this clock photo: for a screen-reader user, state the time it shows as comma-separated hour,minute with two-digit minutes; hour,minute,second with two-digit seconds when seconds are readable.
1,59
